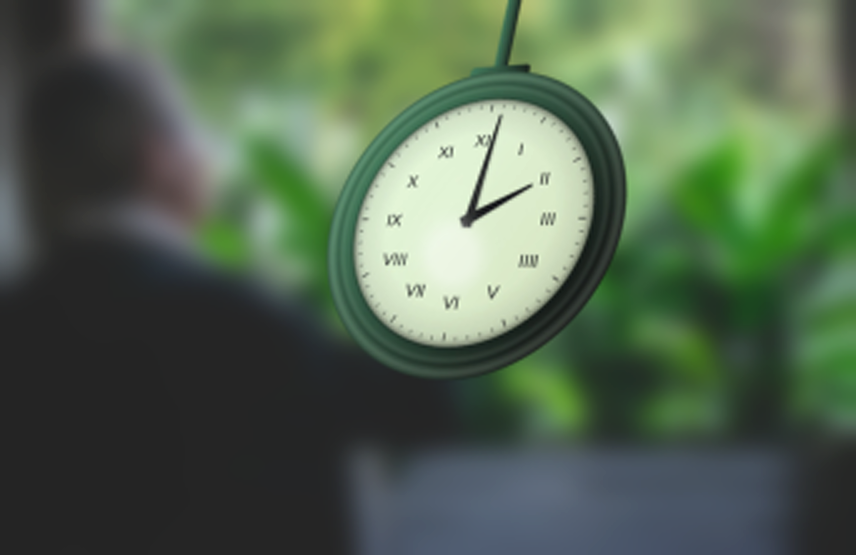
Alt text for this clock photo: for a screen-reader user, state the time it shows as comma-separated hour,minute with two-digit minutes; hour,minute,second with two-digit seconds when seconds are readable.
2,01
